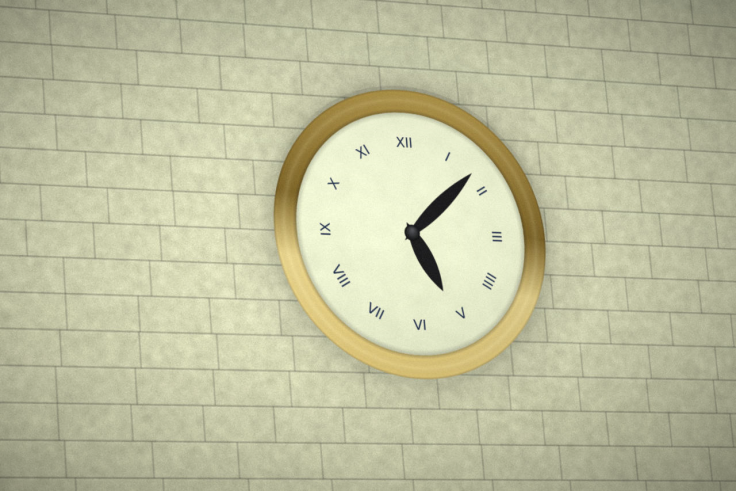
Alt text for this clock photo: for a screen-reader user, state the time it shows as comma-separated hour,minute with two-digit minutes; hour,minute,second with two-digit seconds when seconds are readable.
5,08
